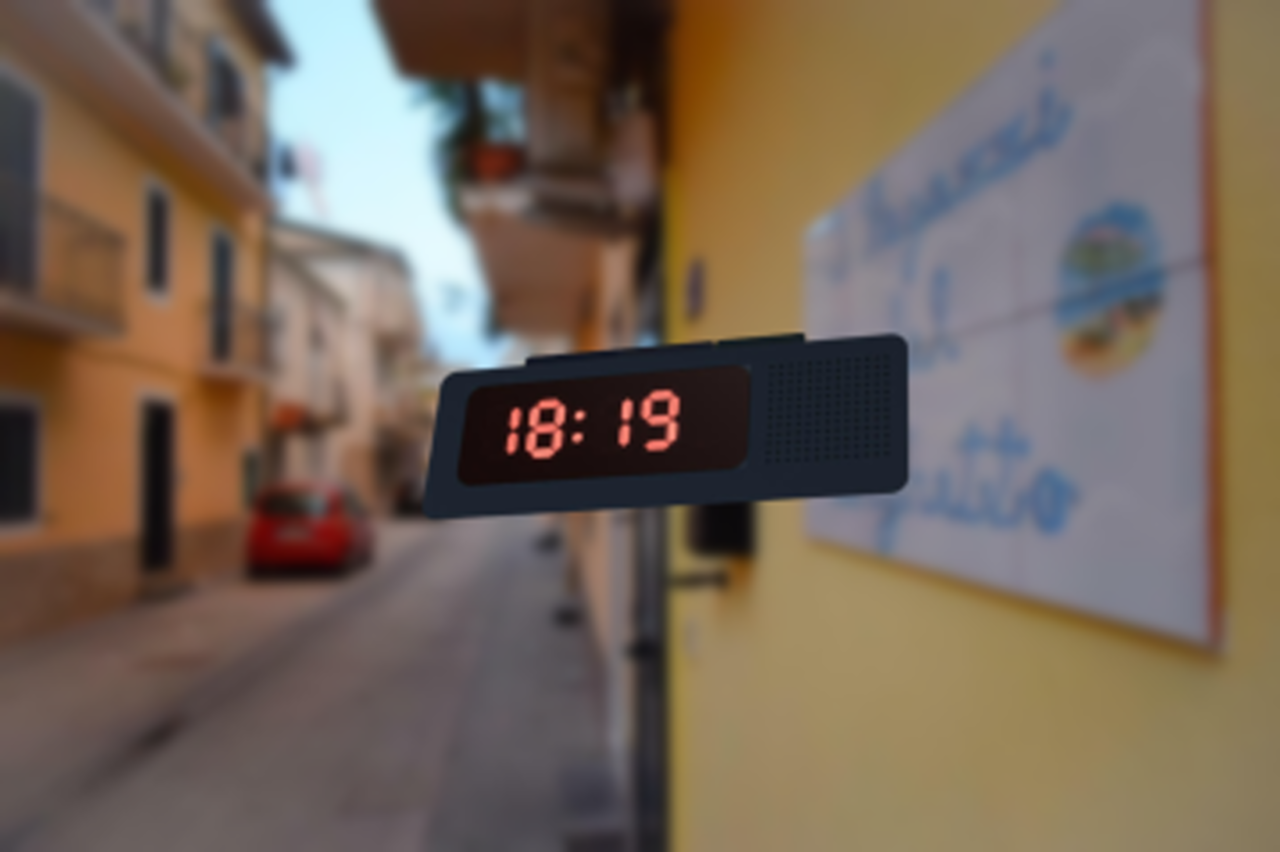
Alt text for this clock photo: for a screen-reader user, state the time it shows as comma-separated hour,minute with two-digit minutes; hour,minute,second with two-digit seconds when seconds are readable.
18,19
